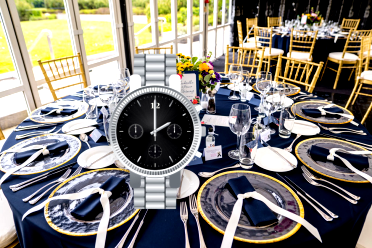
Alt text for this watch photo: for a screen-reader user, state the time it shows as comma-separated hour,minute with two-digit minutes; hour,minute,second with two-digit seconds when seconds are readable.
2,00
